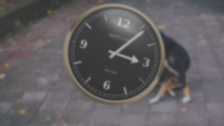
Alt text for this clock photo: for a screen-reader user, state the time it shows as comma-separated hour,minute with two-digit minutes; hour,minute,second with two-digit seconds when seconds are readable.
3,06
